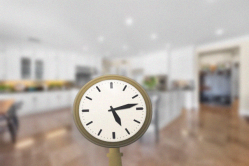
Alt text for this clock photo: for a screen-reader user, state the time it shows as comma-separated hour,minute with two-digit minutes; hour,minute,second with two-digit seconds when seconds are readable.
5,13
